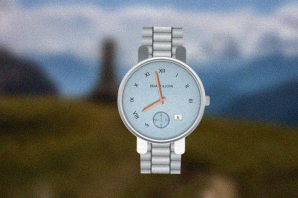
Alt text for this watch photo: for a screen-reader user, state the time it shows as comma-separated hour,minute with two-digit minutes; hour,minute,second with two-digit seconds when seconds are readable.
7,58
